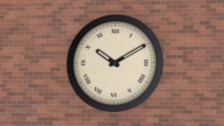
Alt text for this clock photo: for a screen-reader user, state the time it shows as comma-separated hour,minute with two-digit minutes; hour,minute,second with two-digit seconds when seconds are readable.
10,10
